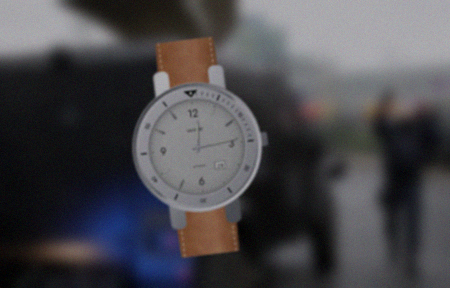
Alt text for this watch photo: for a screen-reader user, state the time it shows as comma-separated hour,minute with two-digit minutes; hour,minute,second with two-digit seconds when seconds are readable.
12,14
